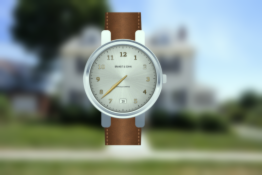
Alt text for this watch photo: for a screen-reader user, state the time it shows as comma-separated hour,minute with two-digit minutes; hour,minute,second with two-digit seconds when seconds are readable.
7,38
